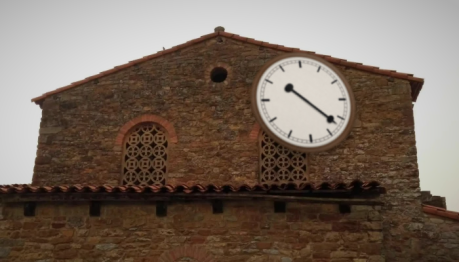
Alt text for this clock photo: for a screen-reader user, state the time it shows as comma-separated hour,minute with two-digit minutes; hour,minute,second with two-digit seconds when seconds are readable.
10,22
